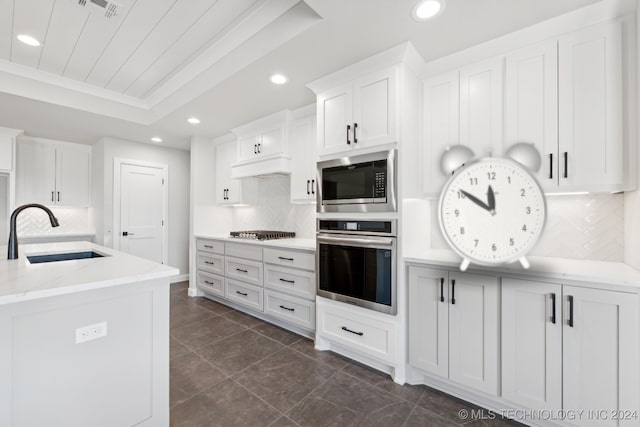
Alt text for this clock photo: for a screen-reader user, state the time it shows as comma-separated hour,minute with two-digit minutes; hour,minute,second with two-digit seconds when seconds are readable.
11,51
